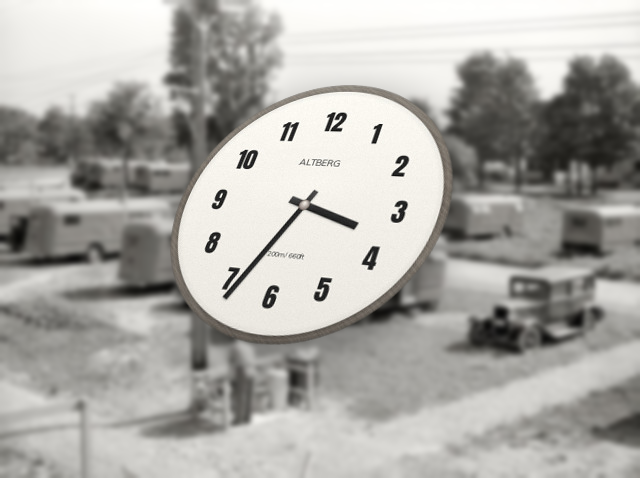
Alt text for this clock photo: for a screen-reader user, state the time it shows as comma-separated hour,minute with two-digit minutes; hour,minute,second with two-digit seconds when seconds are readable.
3,34
